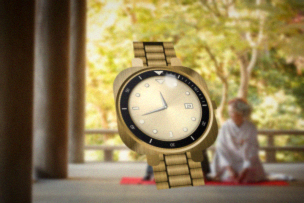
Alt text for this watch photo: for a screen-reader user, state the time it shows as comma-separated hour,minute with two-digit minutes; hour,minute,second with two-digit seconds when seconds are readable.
11,42
